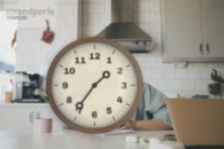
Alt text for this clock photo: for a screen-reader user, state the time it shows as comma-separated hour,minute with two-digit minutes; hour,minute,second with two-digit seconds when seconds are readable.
1,36
